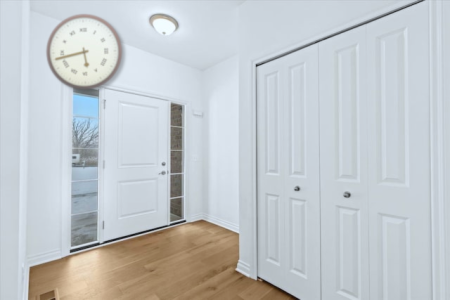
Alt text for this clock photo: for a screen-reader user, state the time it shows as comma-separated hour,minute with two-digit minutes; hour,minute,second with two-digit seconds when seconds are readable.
5,43
